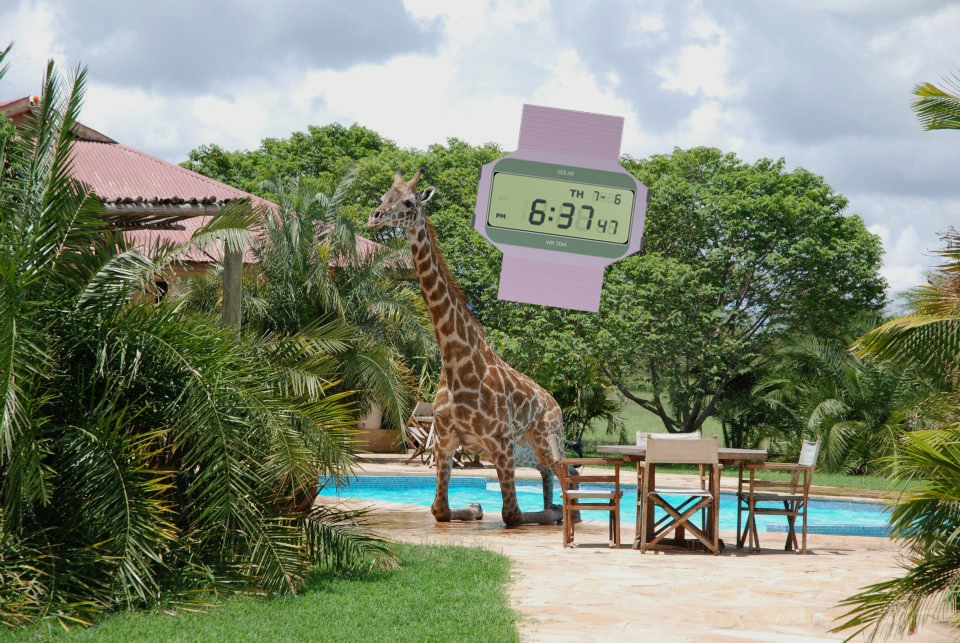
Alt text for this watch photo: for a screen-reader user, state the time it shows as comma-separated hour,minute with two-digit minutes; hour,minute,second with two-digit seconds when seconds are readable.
6,37,47
